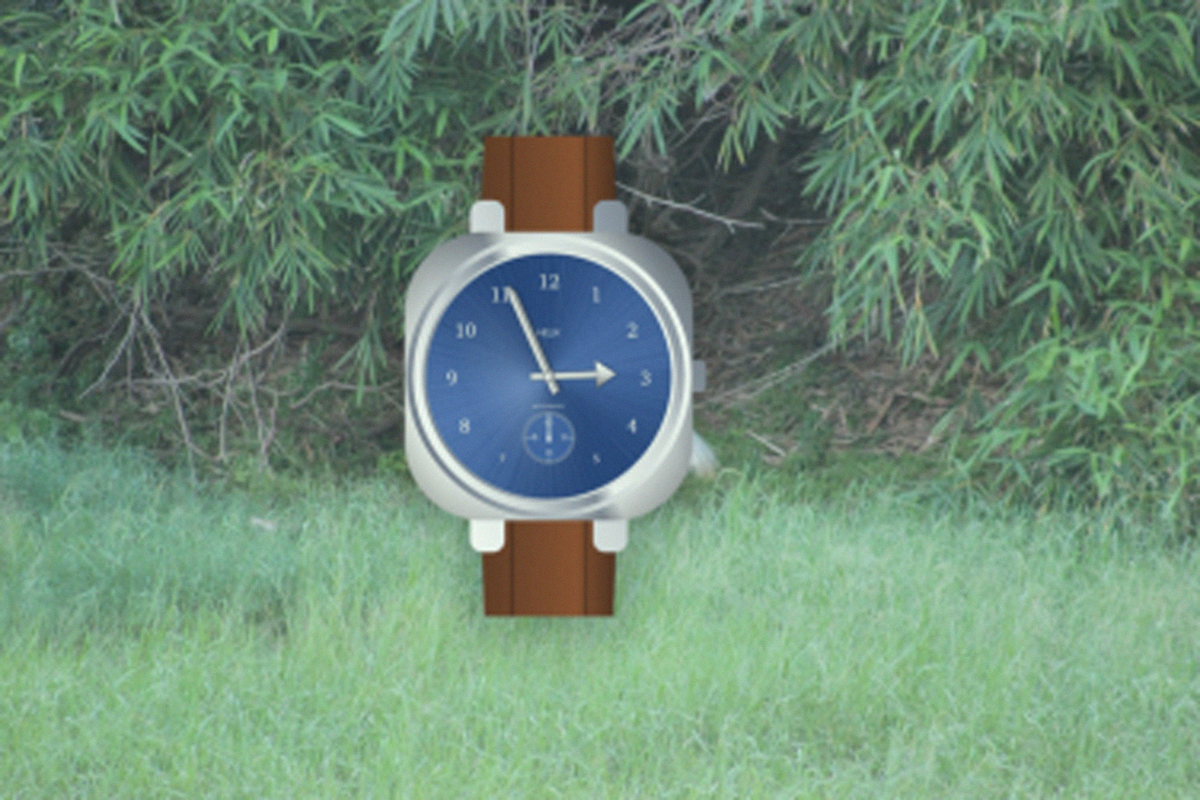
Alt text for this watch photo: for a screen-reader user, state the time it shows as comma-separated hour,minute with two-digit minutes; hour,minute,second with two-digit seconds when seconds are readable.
2,56
